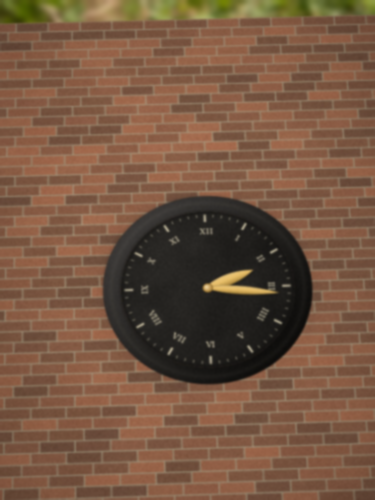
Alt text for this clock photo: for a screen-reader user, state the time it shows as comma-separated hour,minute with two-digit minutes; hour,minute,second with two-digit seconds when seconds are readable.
2,16
